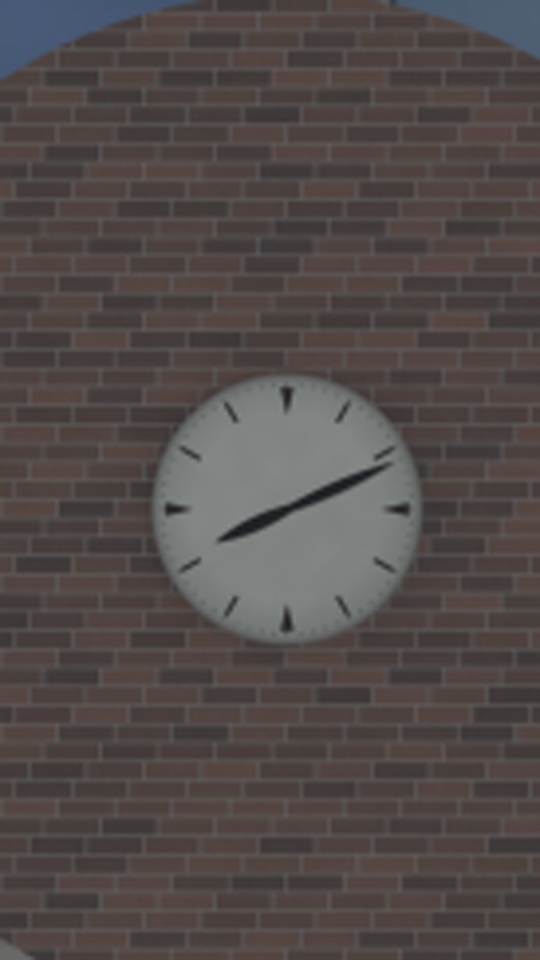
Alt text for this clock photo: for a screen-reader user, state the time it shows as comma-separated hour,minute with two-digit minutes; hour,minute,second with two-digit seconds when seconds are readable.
8,11
